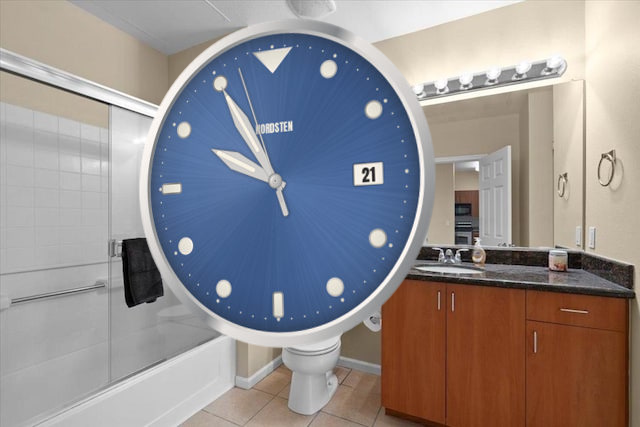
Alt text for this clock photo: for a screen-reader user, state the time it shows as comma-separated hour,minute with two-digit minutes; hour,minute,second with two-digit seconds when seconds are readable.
9,54,57
